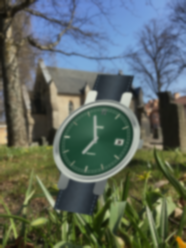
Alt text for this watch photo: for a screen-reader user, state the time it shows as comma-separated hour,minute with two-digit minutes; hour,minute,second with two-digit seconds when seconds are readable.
6,57
